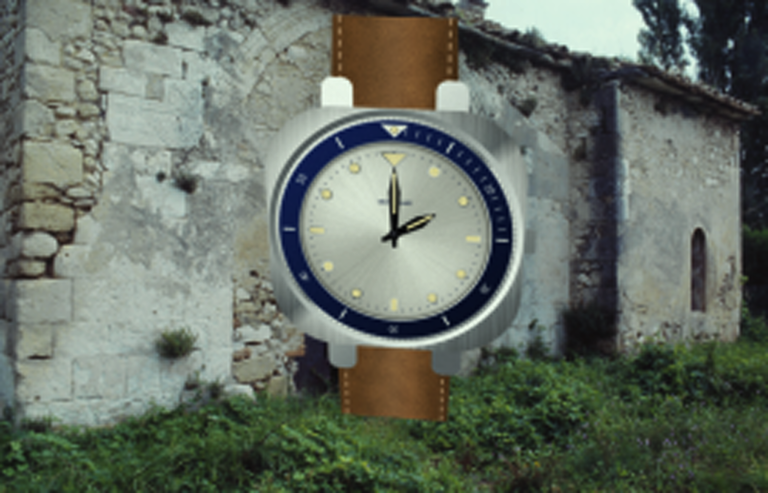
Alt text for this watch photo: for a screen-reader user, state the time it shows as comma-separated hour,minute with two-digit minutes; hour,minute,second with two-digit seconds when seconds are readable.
2,00
